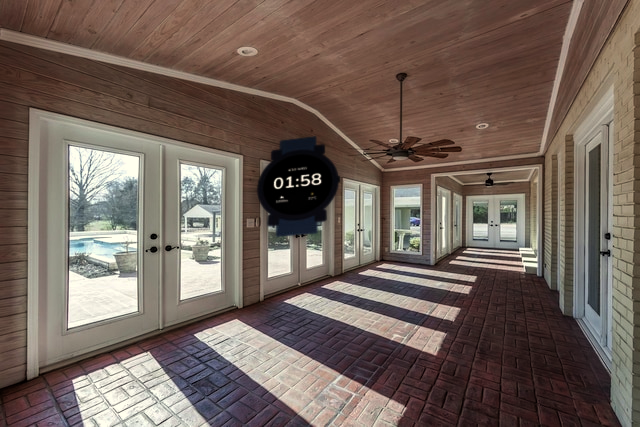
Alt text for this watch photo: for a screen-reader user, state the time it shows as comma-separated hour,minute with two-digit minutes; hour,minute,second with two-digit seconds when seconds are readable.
1,58
